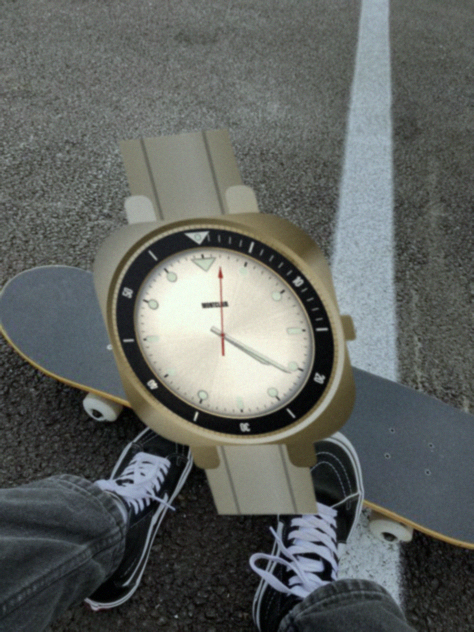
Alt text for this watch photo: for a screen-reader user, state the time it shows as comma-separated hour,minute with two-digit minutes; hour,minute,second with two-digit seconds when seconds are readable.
4,21,02
